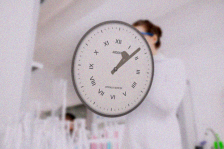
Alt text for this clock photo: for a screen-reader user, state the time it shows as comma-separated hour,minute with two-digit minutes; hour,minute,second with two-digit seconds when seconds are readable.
1,08
